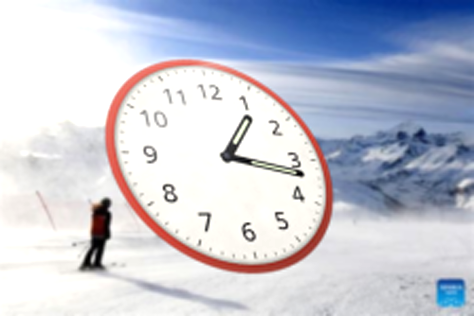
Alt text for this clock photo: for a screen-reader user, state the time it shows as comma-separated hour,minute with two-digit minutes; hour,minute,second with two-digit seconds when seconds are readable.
1,17
